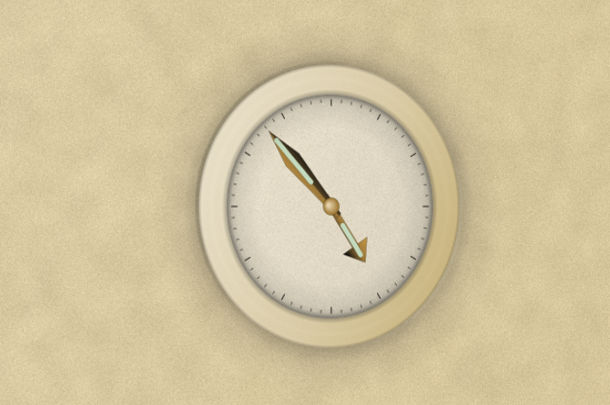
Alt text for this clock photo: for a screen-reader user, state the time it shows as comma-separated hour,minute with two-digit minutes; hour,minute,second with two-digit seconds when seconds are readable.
4,53
